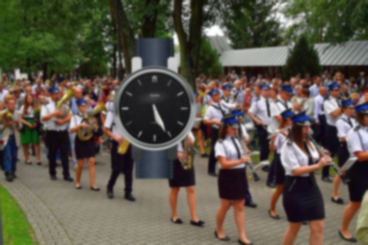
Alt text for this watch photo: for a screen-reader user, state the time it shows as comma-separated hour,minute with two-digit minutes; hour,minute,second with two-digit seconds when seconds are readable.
5,26
